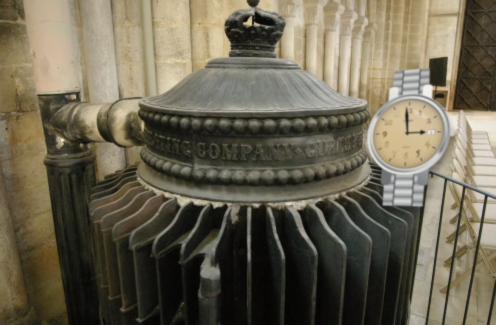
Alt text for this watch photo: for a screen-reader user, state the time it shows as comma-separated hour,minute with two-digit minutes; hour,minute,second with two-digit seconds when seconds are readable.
2,59
